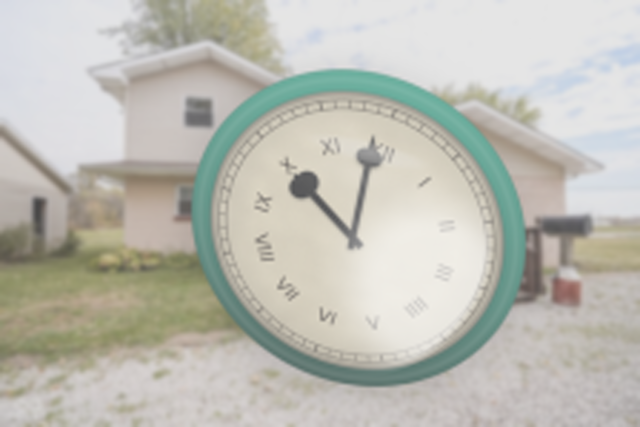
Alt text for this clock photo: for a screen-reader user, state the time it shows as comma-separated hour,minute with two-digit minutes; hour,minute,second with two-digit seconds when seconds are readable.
9,59
